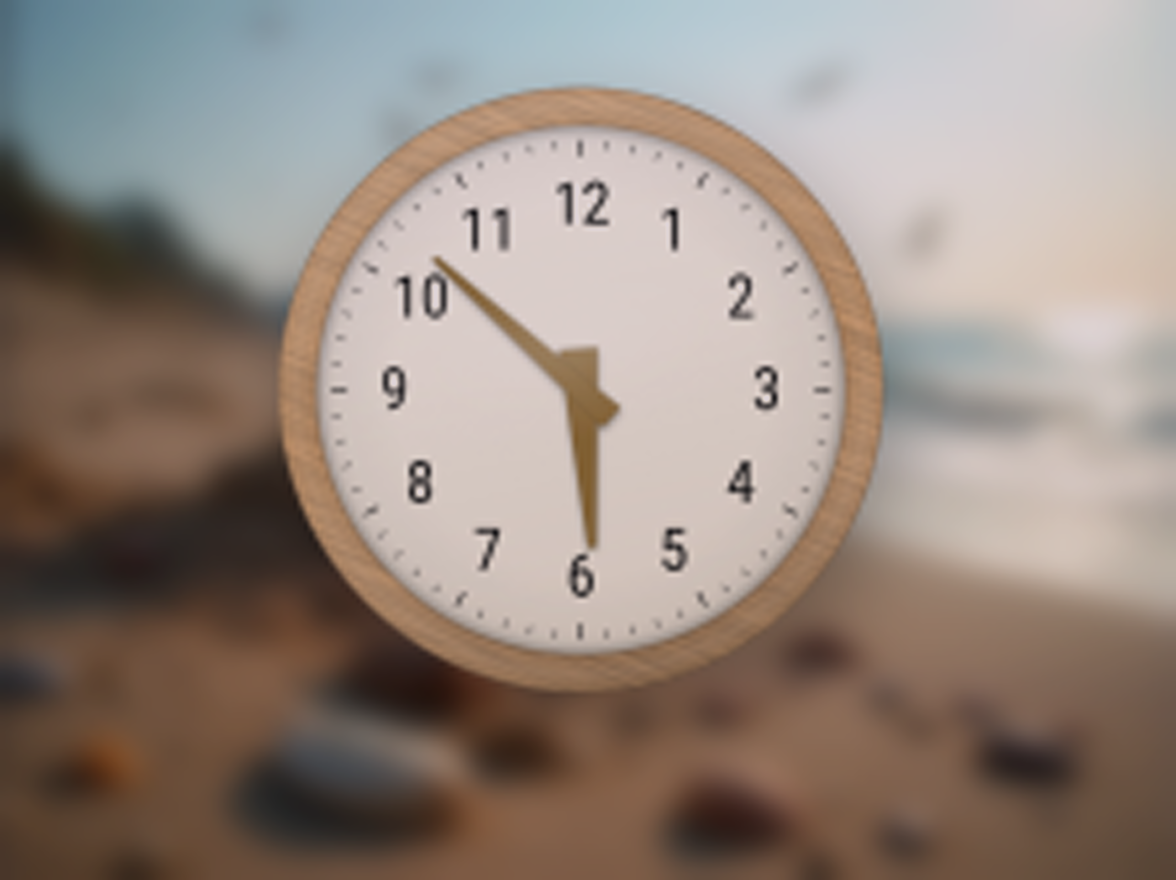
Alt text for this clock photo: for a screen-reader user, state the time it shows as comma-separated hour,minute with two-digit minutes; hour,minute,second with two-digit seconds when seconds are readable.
5,52
